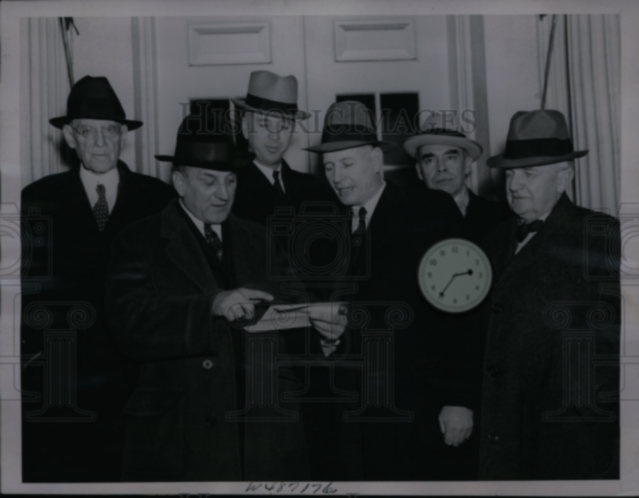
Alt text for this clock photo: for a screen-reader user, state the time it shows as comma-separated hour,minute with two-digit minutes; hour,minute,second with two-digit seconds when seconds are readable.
2,36
